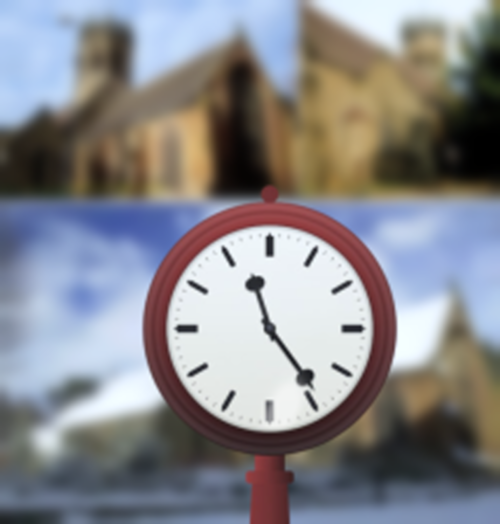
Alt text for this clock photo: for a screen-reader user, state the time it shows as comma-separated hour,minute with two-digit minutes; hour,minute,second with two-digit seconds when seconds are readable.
11,24
